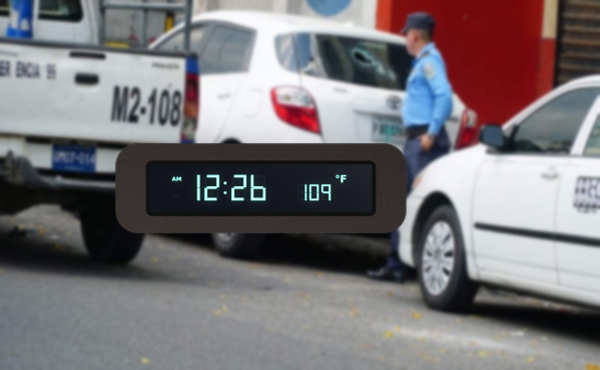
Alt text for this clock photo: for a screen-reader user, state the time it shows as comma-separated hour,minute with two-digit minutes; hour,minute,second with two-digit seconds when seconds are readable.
12,26
